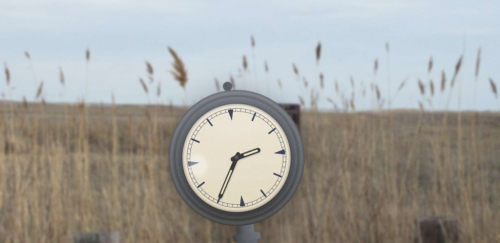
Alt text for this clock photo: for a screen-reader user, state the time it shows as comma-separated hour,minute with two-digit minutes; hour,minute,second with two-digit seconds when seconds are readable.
2,35
